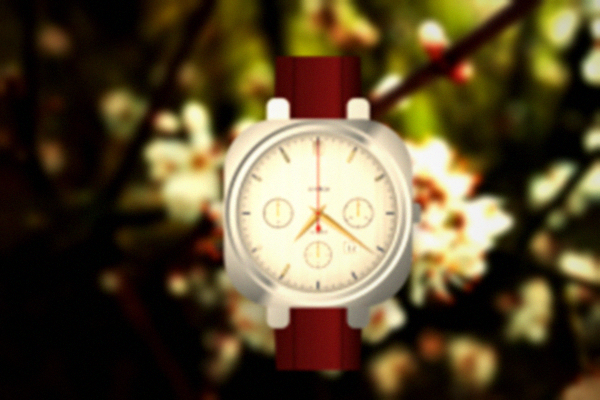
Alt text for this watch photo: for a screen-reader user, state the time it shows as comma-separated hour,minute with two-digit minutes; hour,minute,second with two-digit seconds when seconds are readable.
7,21
